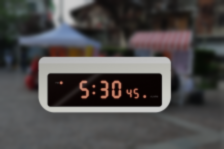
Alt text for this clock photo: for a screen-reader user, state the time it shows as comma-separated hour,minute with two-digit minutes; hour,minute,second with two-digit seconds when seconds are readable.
5,30,45
